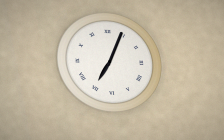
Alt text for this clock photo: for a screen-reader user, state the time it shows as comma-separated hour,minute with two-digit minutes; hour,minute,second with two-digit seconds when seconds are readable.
7,04
